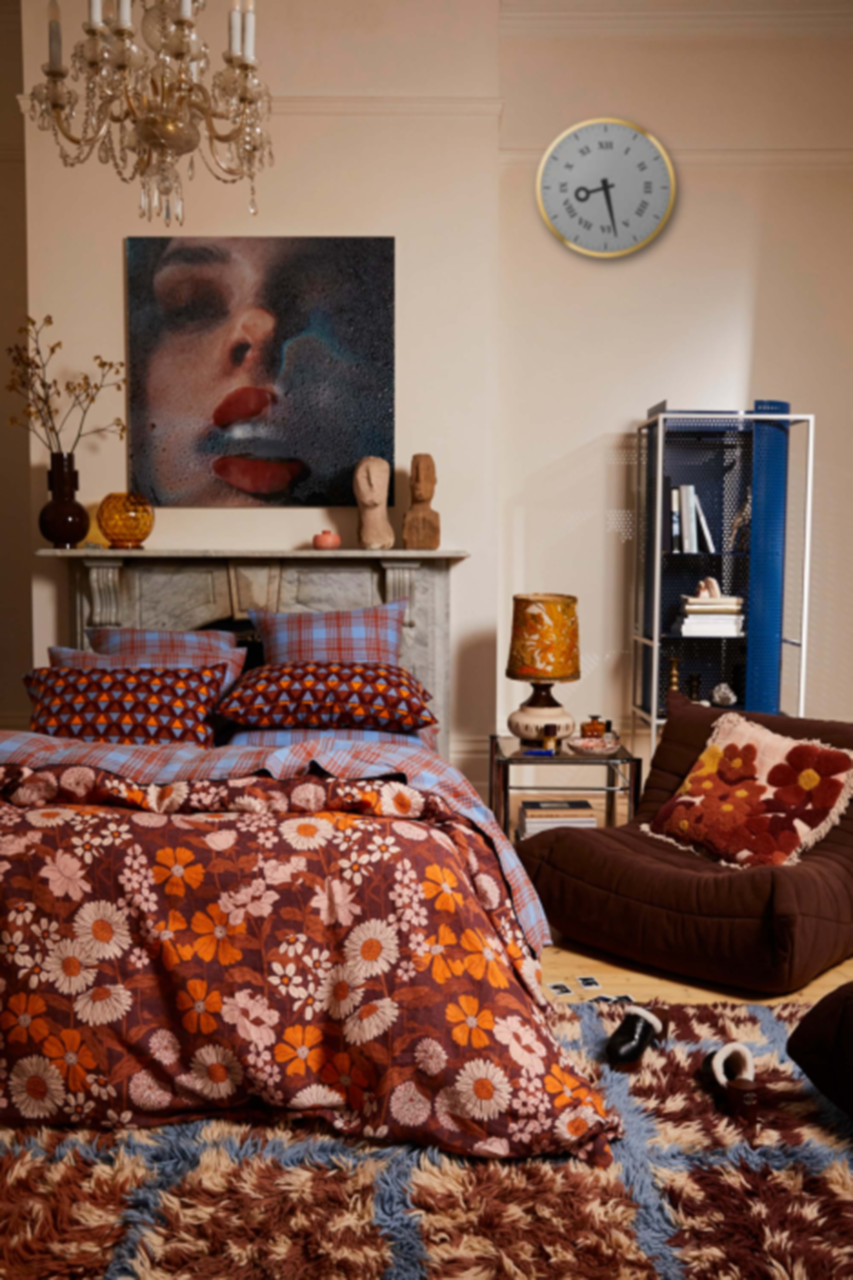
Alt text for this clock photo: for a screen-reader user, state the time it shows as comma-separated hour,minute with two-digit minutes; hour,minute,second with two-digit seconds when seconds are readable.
8,28
